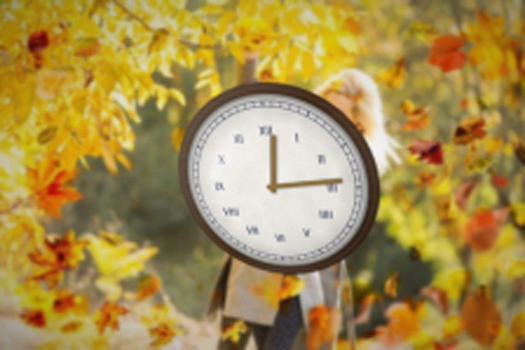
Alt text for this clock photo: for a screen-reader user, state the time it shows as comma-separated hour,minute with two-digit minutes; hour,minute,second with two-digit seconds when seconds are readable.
12,14
